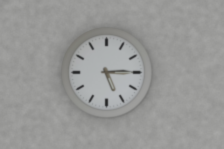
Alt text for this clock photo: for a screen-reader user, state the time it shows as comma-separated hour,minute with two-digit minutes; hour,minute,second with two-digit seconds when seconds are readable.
5,15
